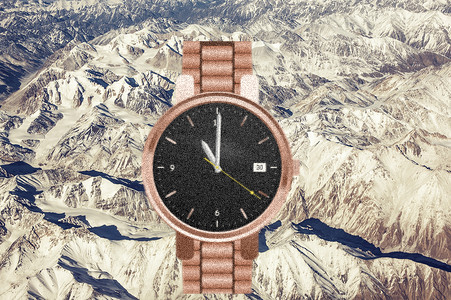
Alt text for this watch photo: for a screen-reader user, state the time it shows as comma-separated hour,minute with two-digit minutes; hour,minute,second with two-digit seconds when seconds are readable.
11,00,21
